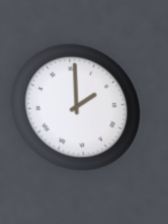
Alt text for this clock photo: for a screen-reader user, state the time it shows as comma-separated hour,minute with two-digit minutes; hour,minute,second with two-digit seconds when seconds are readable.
2,01
